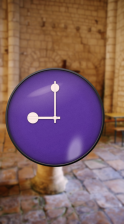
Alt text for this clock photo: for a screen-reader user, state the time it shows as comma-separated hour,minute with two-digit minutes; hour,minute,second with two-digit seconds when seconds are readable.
9,00
